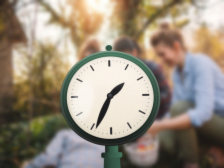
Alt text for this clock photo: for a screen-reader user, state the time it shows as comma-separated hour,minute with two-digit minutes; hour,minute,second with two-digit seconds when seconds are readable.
1,34
